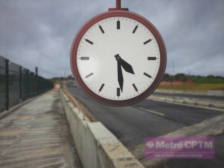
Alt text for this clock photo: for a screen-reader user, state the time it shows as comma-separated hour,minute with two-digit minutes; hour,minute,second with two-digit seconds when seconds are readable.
4,29
